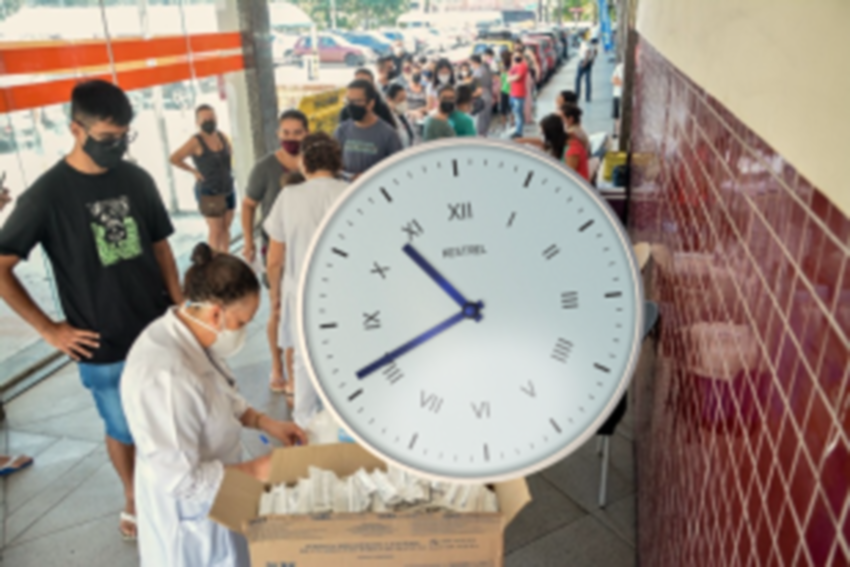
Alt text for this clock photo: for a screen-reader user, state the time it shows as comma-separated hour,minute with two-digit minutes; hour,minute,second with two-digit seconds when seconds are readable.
10,41
